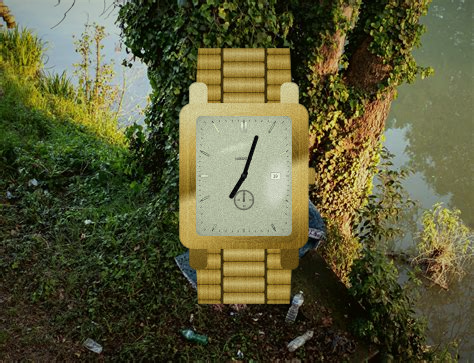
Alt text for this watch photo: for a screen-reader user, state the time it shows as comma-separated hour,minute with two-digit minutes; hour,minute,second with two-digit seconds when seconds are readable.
7,03
